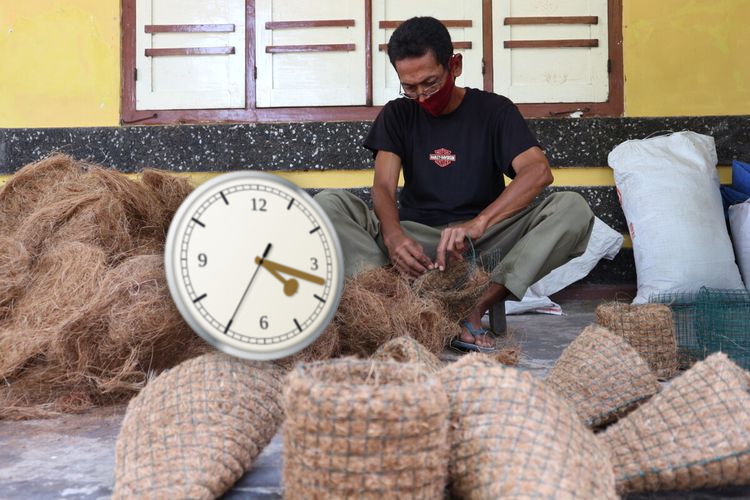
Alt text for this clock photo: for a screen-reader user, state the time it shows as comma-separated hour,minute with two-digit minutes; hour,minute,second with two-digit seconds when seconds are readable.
4,17,35
